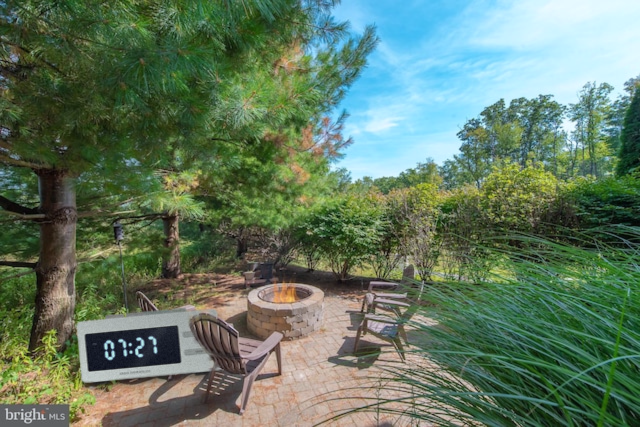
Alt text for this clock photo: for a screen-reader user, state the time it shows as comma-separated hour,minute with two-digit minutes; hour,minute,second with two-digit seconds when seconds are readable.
7,27
